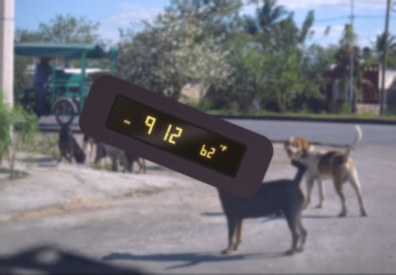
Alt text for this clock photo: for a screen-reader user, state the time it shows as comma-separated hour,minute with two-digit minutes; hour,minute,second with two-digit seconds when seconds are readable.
9,12
